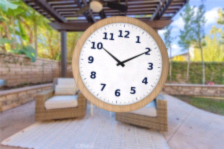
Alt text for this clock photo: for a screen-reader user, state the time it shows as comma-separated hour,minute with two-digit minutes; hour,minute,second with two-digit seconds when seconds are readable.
10,10
